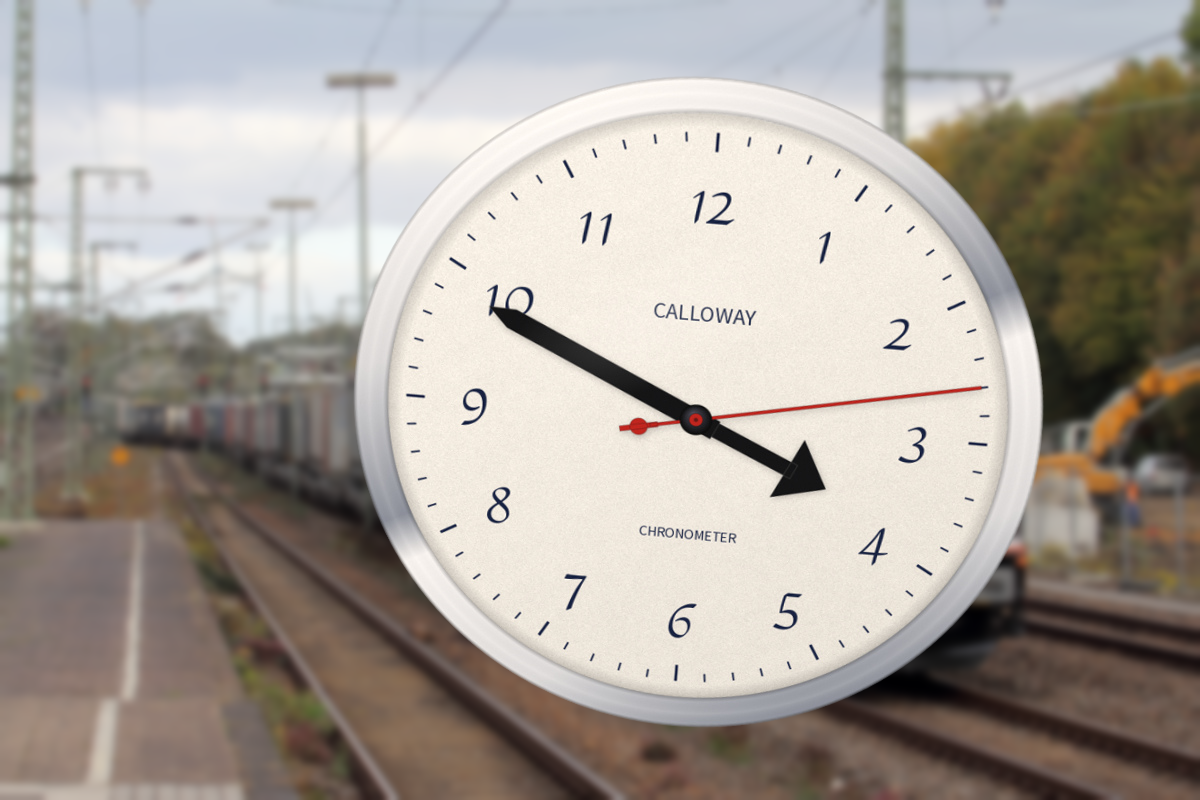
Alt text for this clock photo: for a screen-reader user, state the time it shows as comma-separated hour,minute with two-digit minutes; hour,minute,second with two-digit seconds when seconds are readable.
3,49,13
